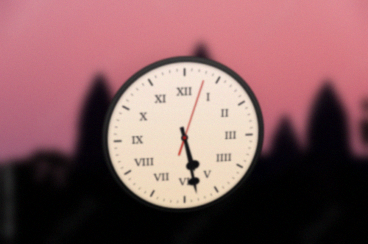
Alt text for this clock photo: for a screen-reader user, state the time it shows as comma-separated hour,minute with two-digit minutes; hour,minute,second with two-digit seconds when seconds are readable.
5,28,03
